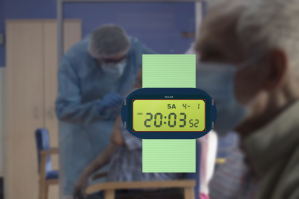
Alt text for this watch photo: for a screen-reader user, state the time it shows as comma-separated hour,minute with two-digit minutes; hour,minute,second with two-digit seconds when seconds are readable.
20,03,52
